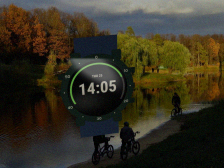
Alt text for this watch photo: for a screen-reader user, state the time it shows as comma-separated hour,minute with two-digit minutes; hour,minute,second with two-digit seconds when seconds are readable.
14,05
